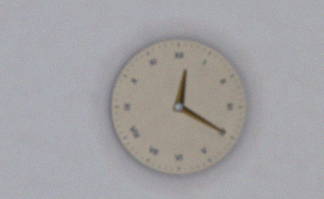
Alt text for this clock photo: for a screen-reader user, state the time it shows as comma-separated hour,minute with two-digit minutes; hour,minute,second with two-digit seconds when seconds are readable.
12,20
